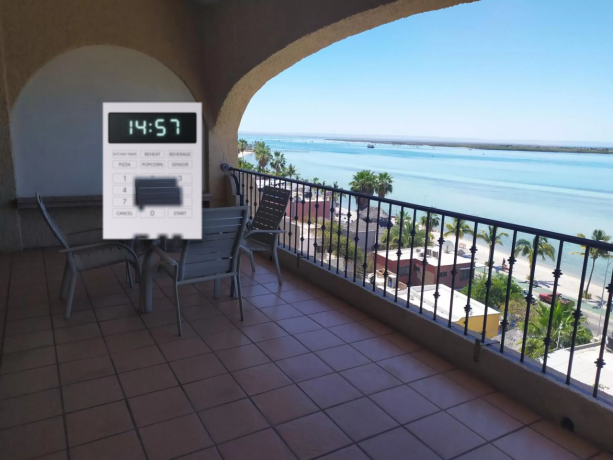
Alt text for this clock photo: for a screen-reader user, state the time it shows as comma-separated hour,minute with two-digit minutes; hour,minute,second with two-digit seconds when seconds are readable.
14,57
